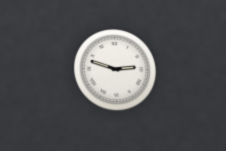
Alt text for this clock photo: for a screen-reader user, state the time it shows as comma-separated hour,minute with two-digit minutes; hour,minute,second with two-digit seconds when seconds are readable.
2,48
